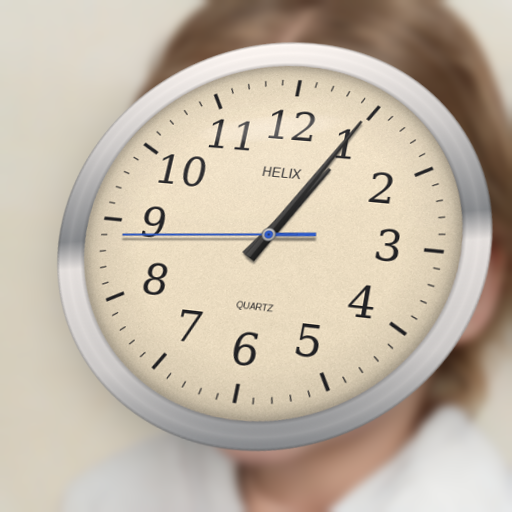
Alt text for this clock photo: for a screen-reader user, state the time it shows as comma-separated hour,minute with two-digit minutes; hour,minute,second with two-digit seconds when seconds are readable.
1,04,44
